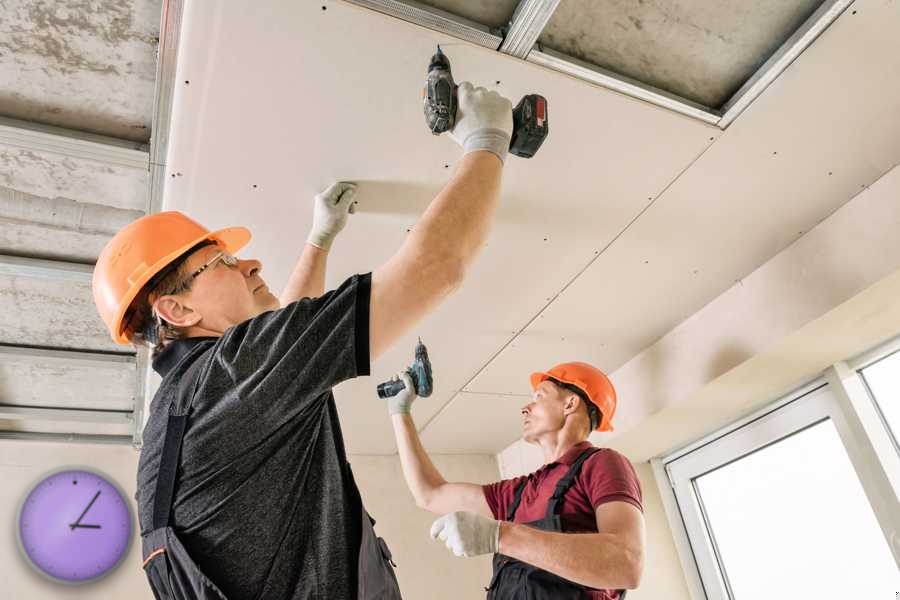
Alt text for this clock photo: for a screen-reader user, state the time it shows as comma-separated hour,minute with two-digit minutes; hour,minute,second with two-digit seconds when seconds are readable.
3,06
